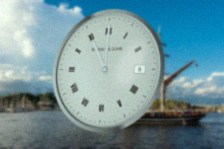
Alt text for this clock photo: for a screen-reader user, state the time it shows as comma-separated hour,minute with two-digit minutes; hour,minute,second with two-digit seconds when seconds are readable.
11,00
